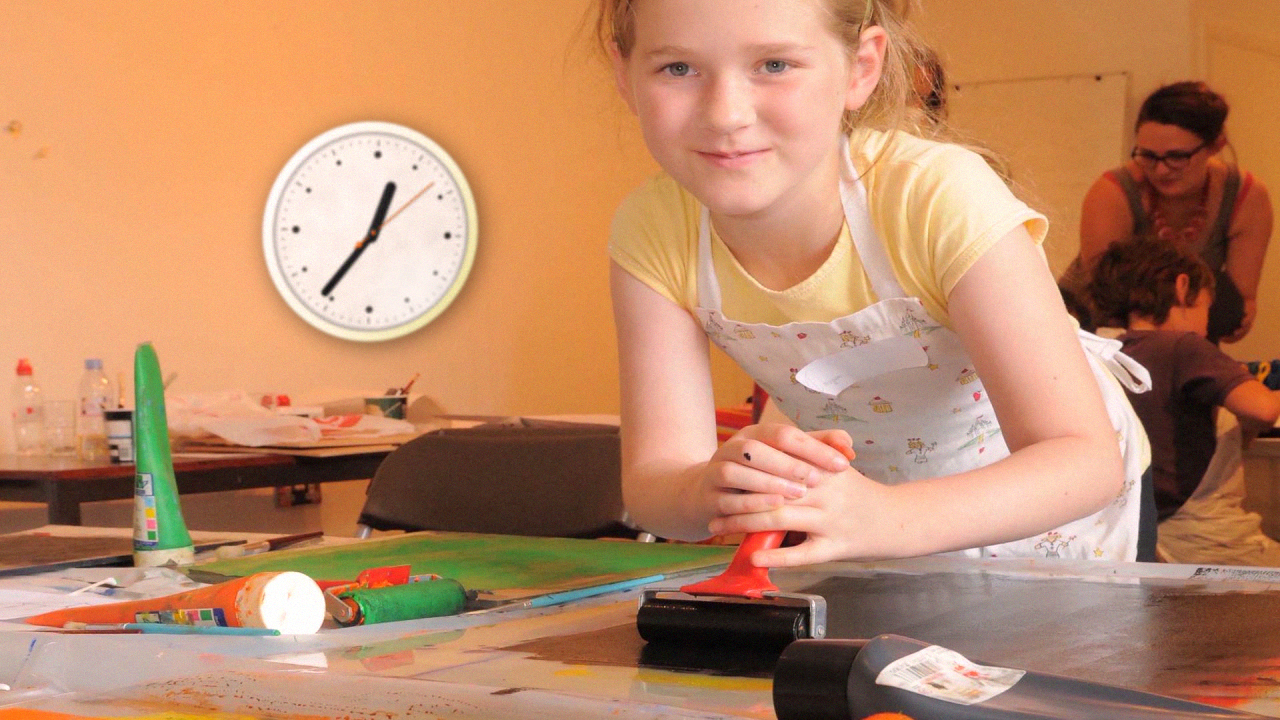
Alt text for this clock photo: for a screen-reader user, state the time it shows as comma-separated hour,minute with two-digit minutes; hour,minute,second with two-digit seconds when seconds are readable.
12,36,08
